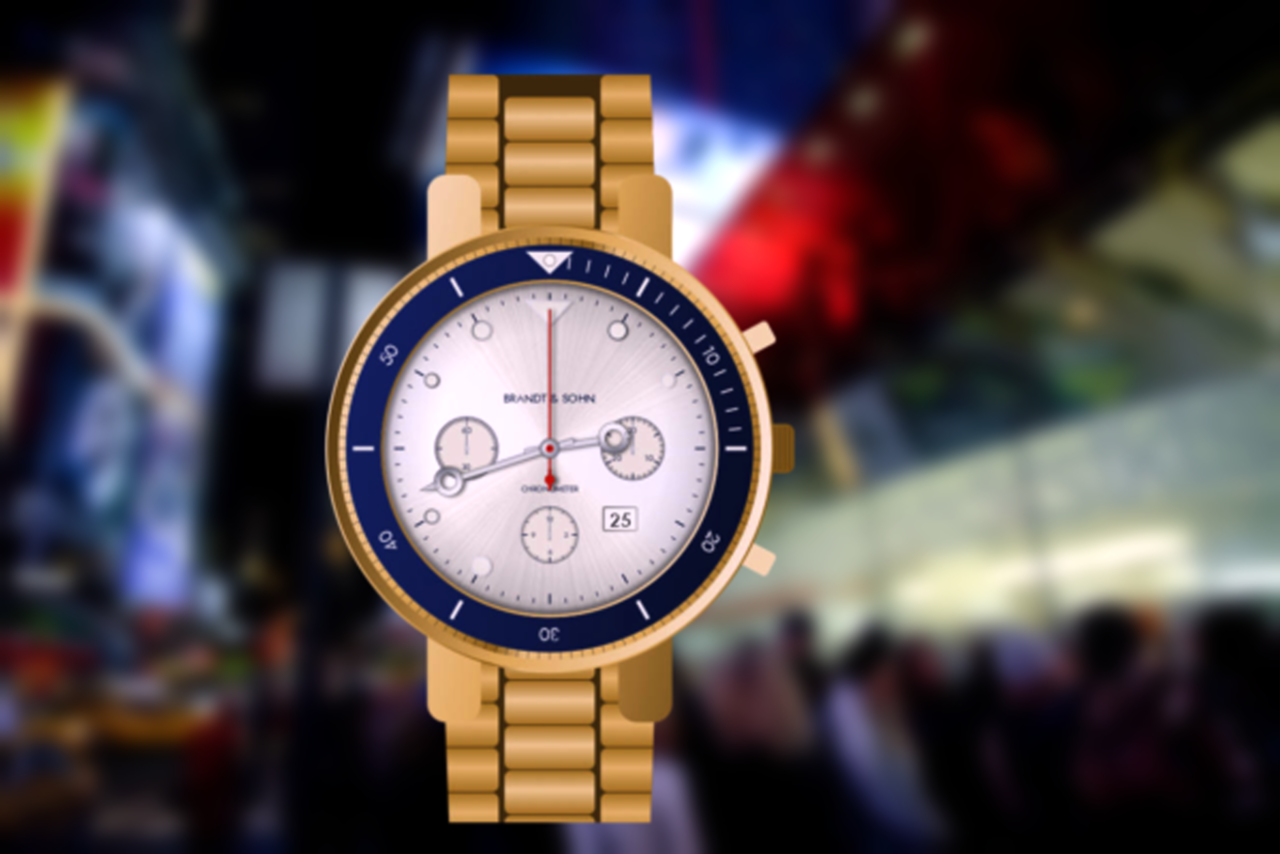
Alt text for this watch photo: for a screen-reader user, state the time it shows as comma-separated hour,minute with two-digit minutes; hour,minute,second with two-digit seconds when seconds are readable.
2,42
